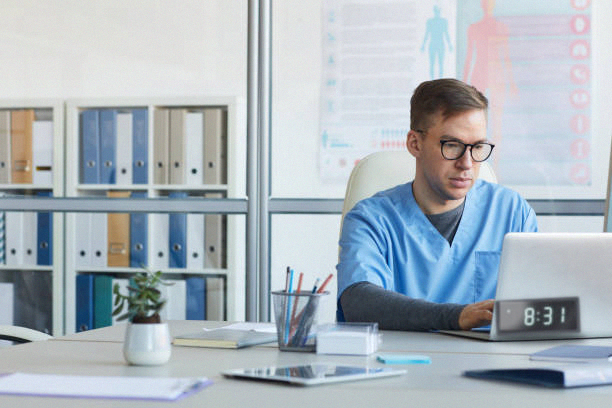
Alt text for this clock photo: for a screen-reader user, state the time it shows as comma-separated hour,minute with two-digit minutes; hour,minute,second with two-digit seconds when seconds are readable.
8,31
